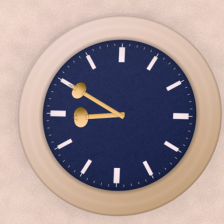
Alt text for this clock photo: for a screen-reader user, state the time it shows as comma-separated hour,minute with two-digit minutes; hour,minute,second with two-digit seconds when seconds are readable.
8,50
